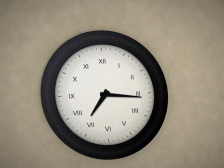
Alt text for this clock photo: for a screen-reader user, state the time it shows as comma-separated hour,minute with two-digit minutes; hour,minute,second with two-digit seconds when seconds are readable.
7,16
